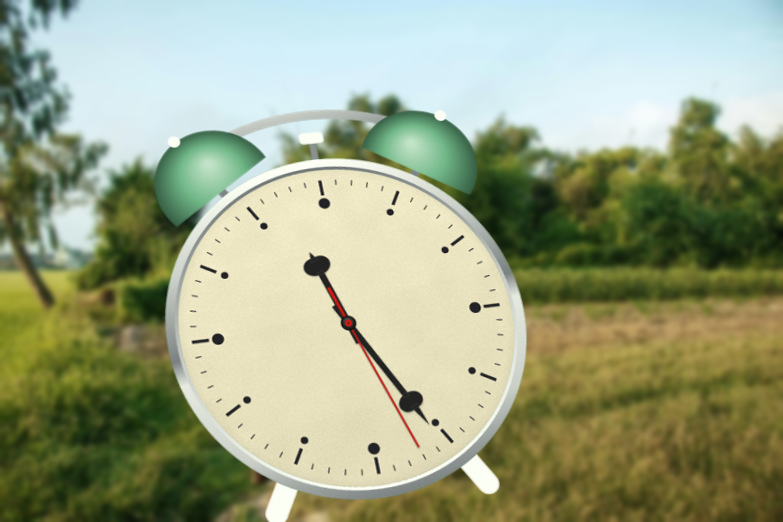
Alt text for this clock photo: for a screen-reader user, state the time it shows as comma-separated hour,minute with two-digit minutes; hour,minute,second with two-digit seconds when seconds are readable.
11,25,27
